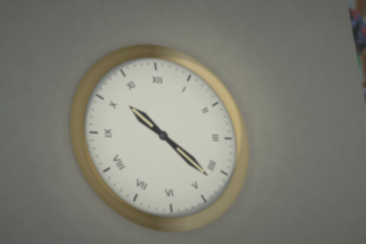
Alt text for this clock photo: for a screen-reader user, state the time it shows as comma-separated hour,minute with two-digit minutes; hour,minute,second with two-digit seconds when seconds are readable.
10,22
